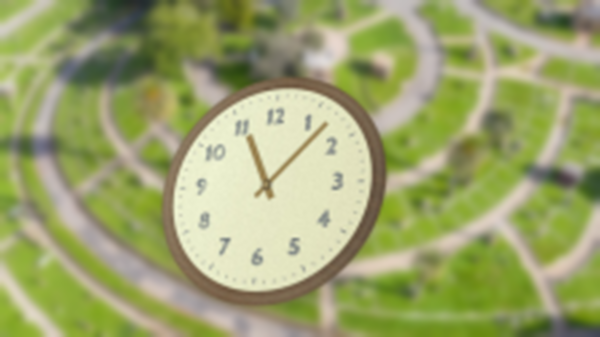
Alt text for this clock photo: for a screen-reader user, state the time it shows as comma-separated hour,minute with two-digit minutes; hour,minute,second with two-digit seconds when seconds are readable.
11,07
